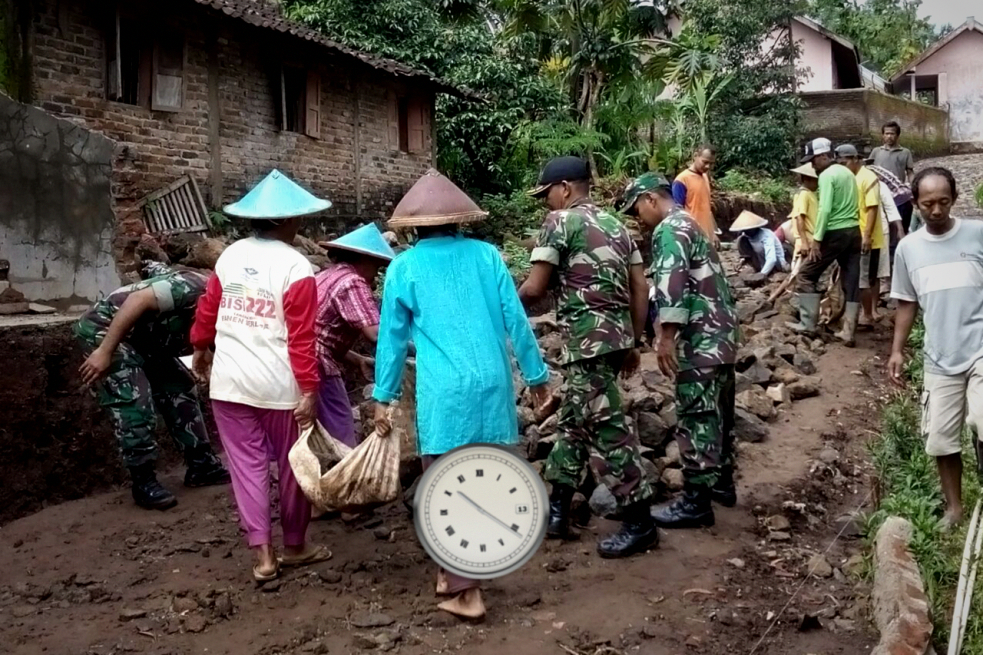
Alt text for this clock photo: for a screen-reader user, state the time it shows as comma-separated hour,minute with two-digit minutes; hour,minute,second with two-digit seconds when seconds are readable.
10,21
